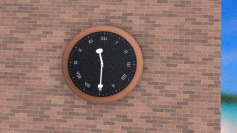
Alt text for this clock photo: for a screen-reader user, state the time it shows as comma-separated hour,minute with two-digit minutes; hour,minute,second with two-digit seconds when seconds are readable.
11,30
